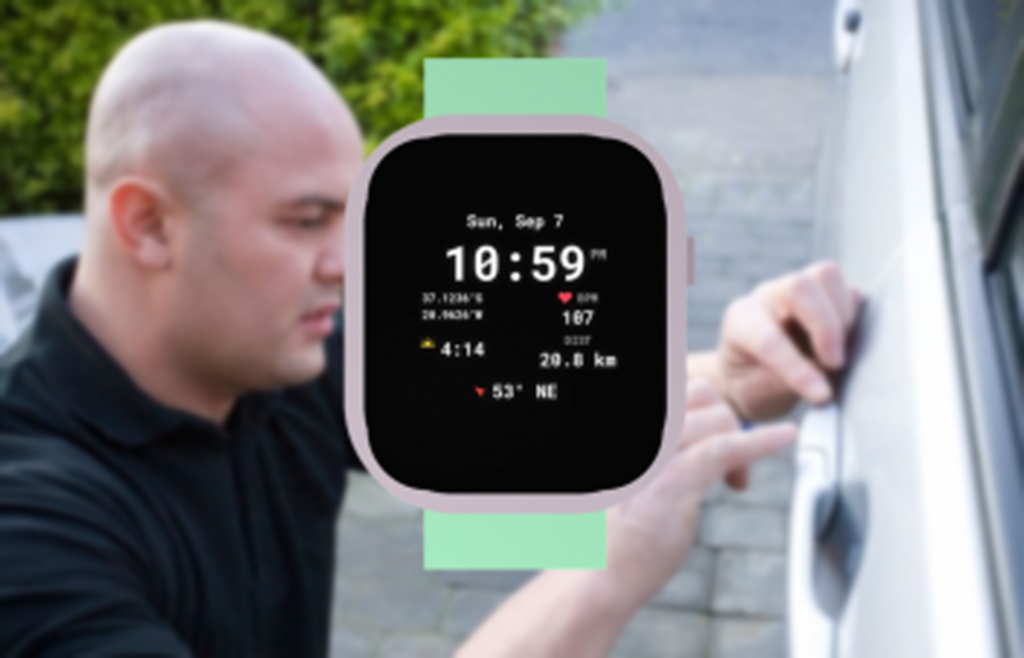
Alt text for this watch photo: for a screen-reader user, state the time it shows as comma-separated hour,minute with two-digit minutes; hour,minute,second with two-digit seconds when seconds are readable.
10,59
